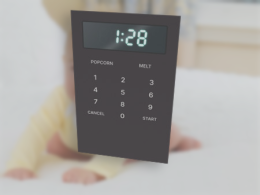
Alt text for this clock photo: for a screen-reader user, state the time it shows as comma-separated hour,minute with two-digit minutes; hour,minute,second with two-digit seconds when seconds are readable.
1,28
